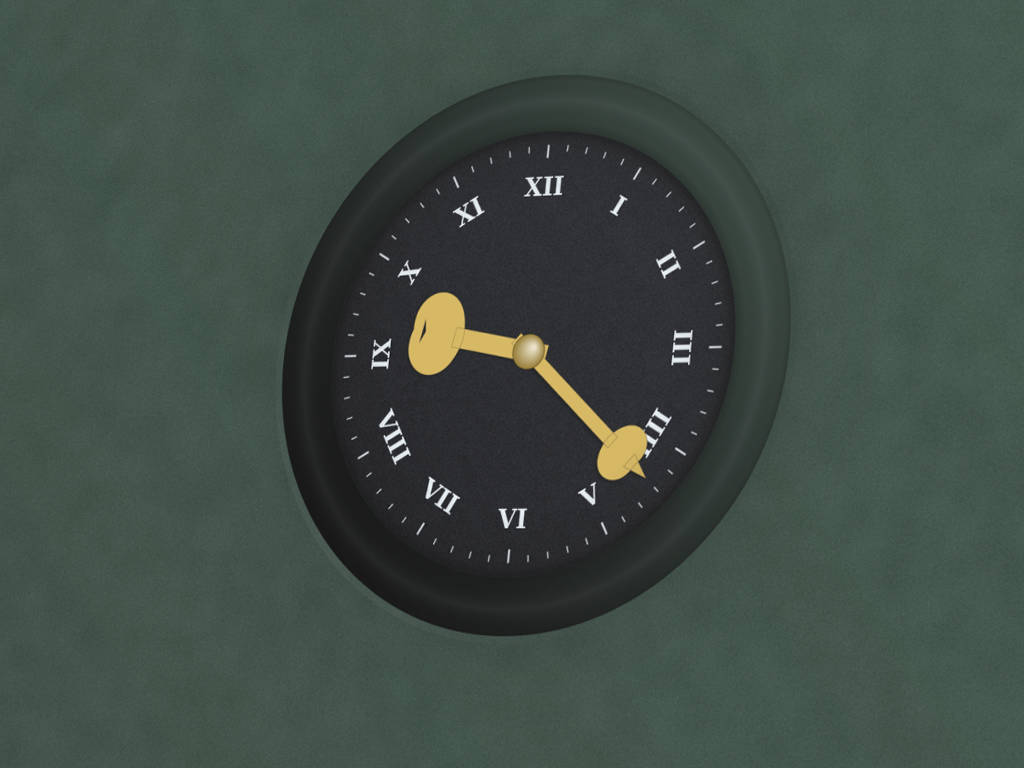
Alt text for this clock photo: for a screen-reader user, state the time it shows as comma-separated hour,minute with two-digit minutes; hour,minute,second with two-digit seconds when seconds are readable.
9,22
